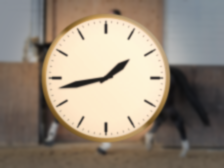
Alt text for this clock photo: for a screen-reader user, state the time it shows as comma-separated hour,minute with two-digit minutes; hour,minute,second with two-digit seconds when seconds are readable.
1,43
